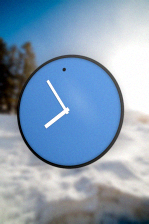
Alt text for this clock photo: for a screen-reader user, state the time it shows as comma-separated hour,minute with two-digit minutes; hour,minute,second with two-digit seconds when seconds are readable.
7,55
